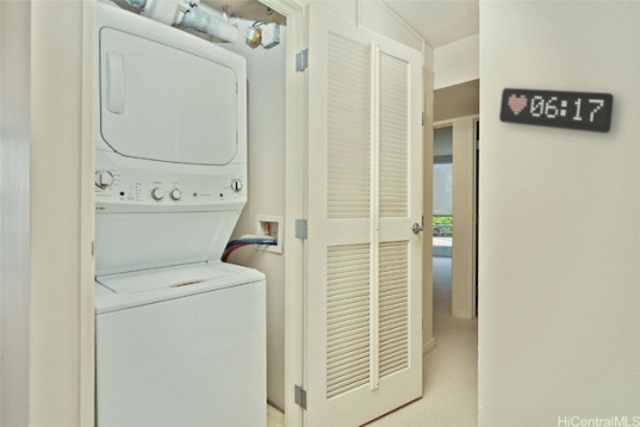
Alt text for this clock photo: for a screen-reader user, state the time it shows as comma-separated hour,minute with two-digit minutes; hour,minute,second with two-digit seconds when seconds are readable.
6,17
